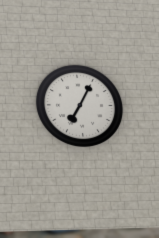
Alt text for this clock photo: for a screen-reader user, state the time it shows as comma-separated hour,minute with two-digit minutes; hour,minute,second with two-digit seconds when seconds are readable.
7,05
